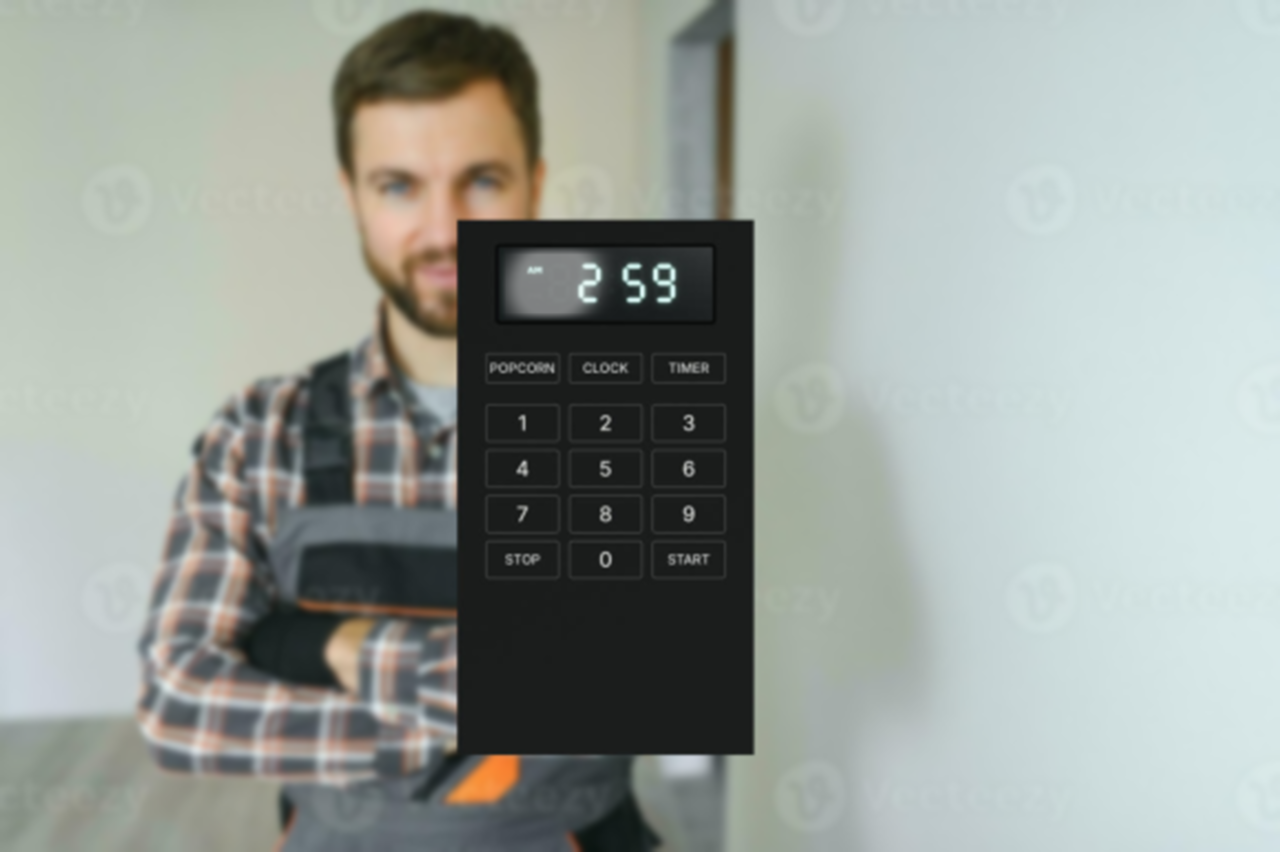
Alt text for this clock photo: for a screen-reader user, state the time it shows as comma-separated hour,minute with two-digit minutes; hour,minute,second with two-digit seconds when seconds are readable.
2,59
